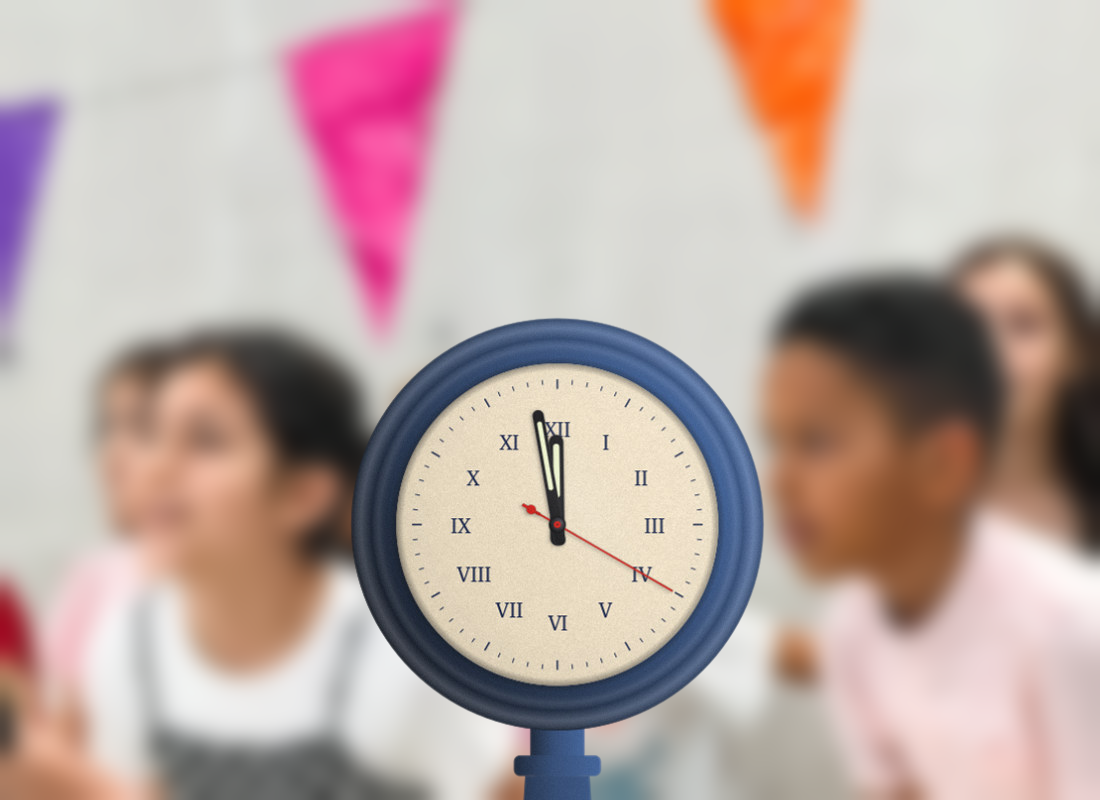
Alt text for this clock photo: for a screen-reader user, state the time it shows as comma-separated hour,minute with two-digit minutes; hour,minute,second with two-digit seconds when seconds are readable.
11,58,20
